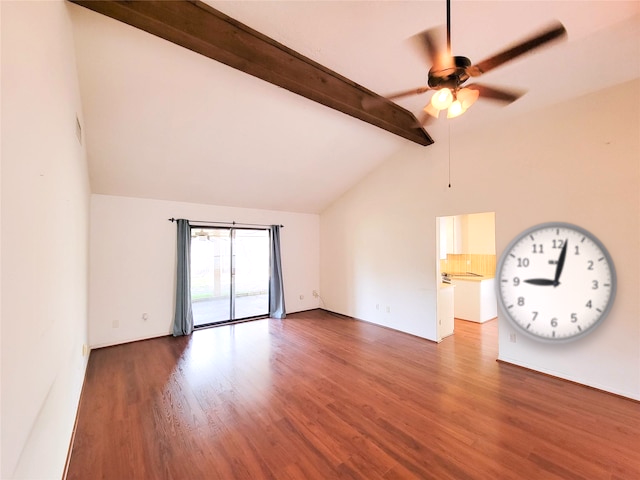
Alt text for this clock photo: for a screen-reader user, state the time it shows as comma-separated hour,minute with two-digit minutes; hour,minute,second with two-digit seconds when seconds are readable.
9,02
